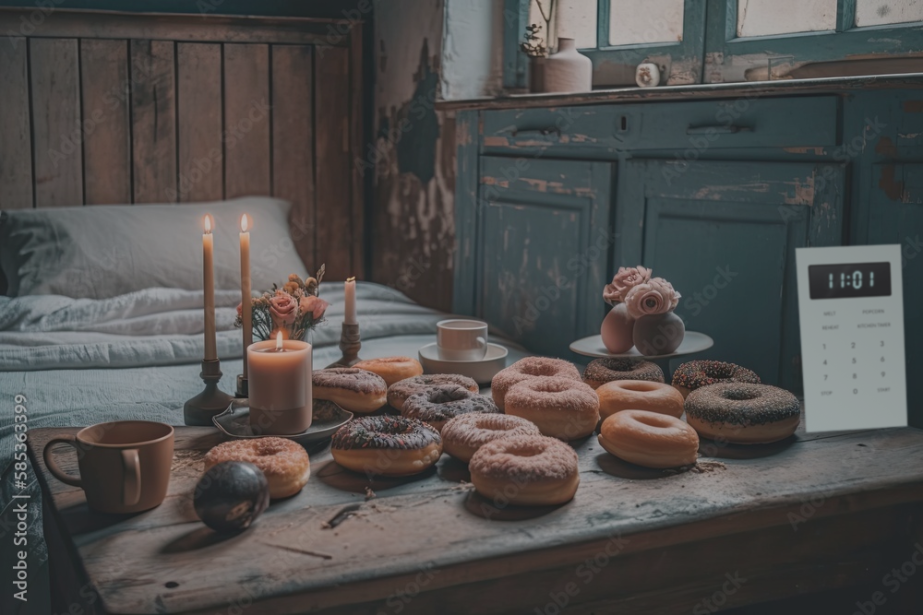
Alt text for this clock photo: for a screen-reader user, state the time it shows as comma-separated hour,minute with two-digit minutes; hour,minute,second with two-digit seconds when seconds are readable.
11,01
